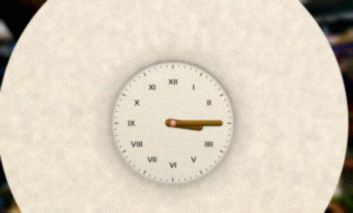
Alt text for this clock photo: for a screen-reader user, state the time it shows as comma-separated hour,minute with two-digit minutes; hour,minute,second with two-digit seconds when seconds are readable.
3,15
